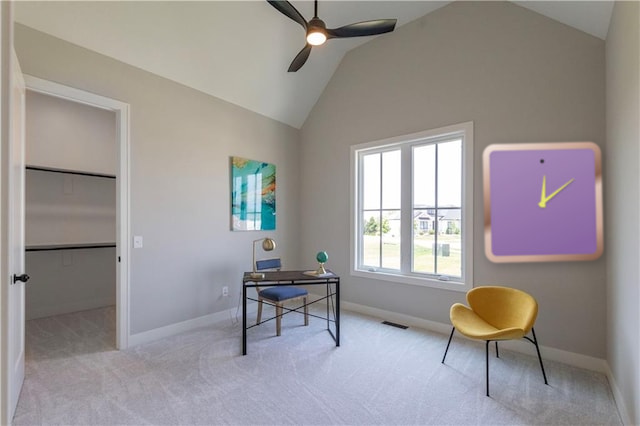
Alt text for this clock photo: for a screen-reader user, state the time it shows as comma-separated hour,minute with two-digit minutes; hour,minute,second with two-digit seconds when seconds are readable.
12,09
